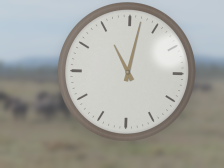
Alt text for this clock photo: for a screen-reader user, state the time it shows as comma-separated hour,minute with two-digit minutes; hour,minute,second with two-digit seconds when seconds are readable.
11,02
